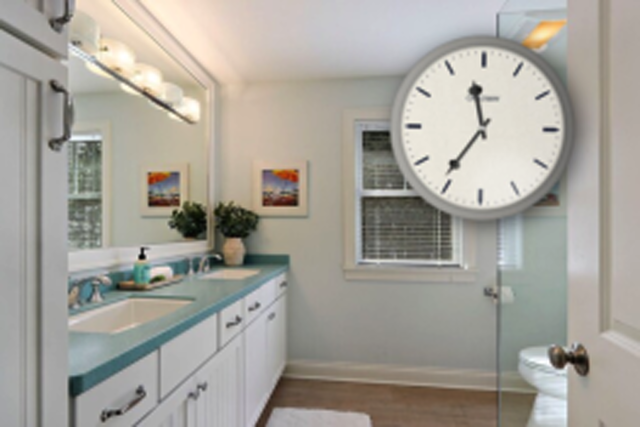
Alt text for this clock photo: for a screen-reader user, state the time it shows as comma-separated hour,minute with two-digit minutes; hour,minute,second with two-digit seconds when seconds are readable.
11,36
